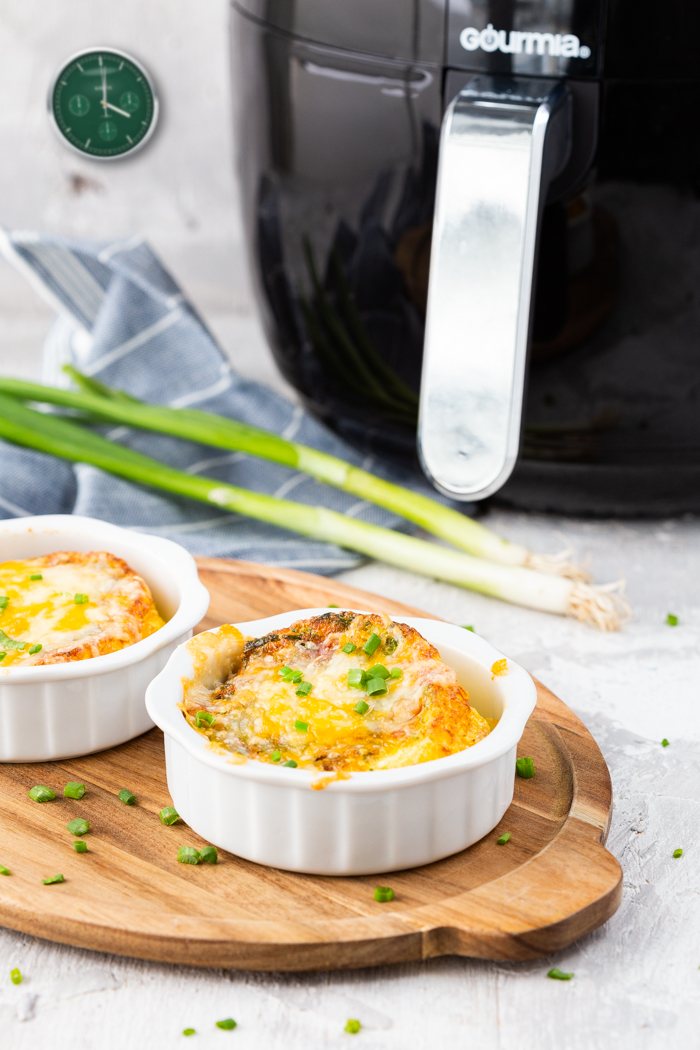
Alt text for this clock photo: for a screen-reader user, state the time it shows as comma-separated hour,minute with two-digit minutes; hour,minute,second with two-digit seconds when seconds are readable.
4,01
